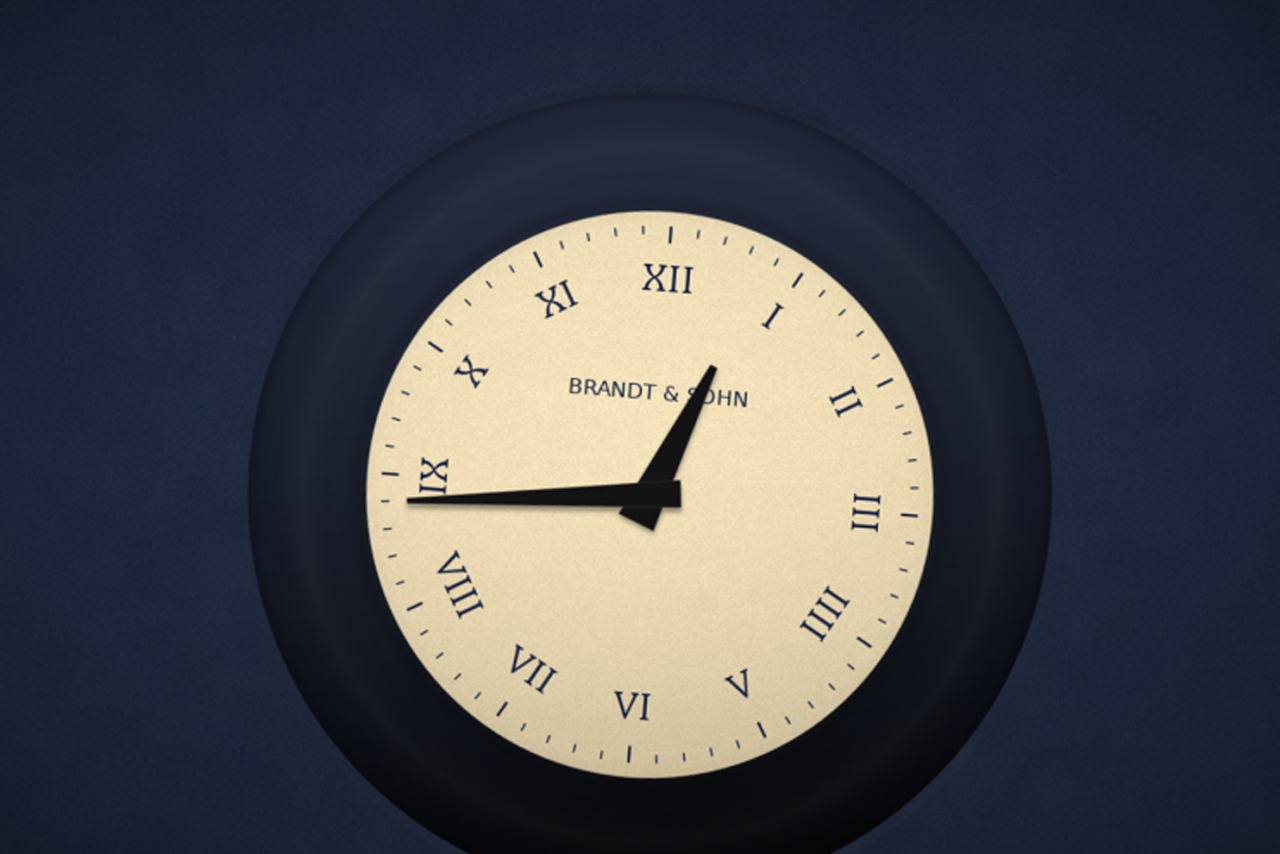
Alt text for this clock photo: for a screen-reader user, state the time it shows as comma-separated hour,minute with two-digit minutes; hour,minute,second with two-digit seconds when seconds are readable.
12,44
